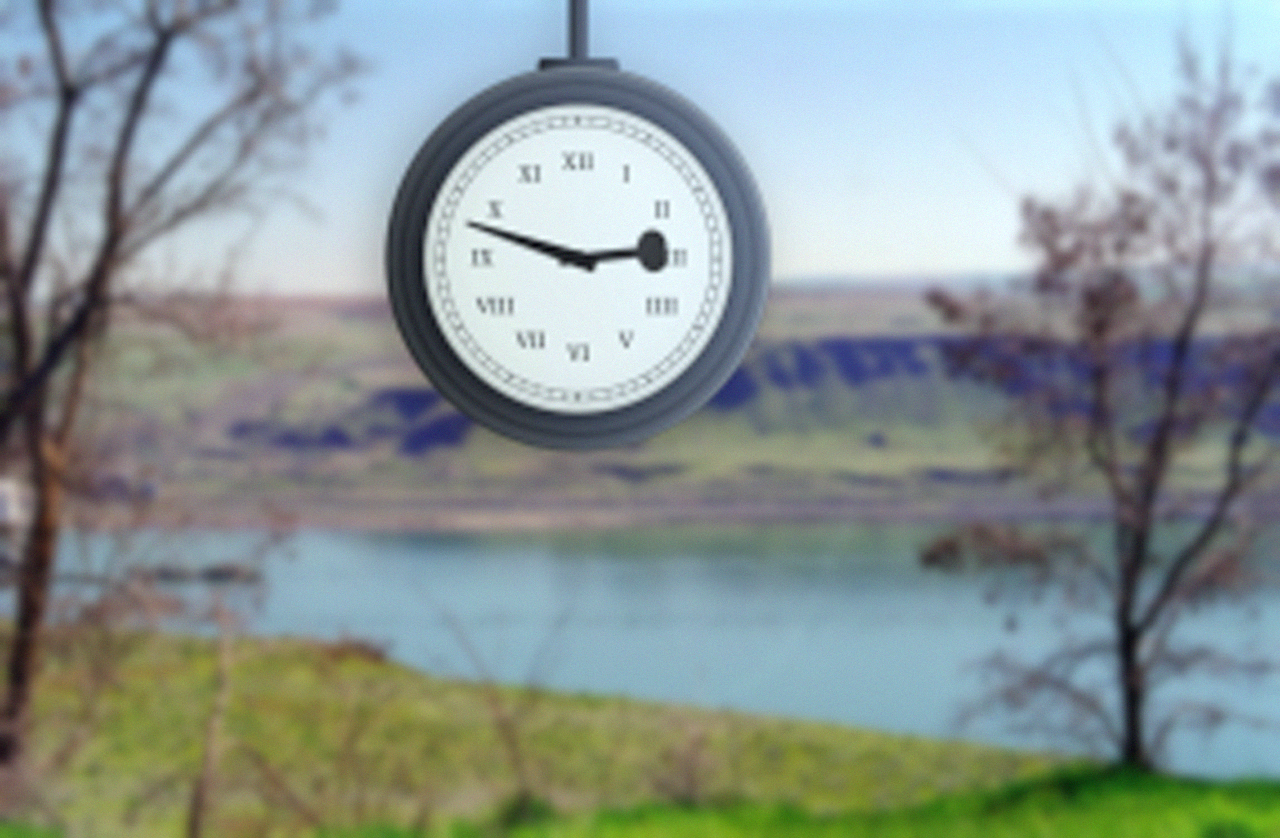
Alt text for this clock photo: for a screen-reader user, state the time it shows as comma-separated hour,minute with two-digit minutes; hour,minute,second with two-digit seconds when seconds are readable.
2,48
